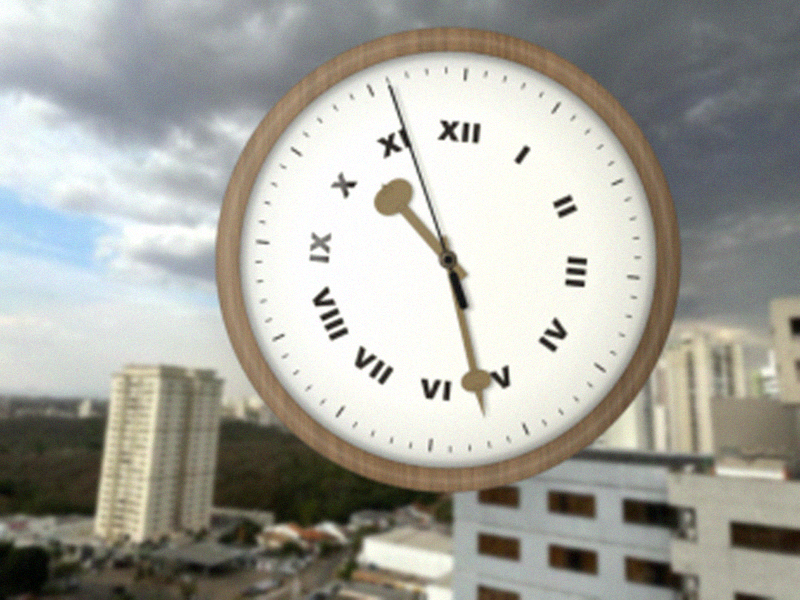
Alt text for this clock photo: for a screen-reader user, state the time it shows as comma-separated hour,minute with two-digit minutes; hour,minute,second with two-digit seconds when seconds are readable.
10,26,56
